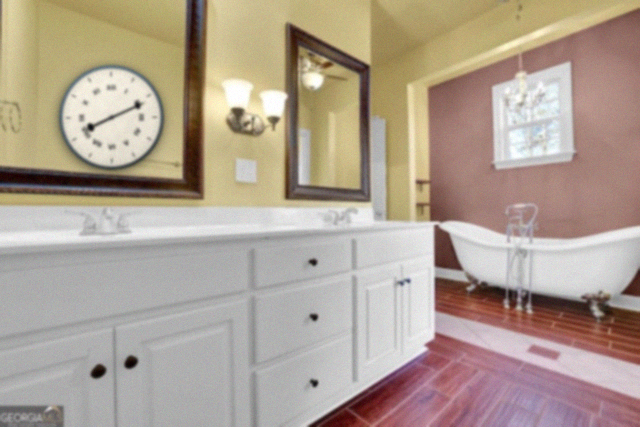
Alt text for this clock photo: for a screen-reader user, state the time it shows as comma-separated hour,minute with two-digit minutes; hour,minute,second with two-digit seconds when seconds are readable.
8,11
